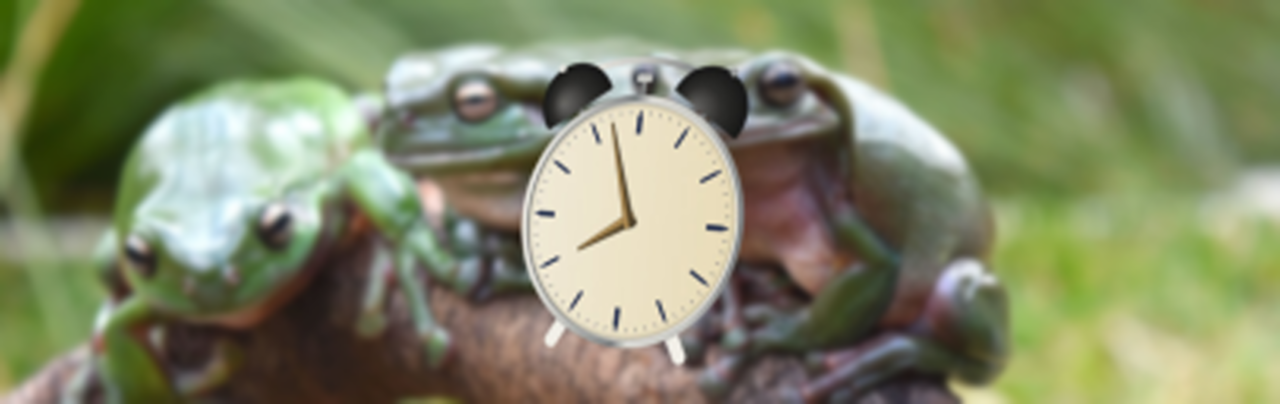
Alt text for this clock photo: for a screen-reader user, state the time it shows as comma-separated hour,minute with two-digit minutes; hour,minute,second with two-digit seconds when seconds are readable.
7,57
